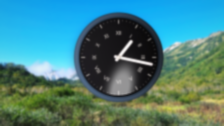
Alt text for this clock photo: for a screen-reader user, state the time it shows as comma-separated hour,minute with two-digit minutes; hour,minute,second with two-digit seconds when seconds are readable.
1,17
